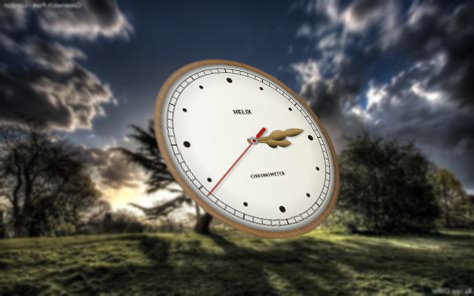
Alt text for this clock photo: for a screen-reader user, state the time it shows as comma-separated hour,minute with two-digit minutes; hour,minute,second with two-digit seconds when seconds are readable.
3,13,39
